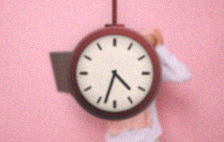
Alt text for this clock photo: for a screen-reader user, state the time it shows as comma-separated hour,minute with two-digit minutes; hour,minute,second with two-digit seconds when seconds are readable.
4,33
